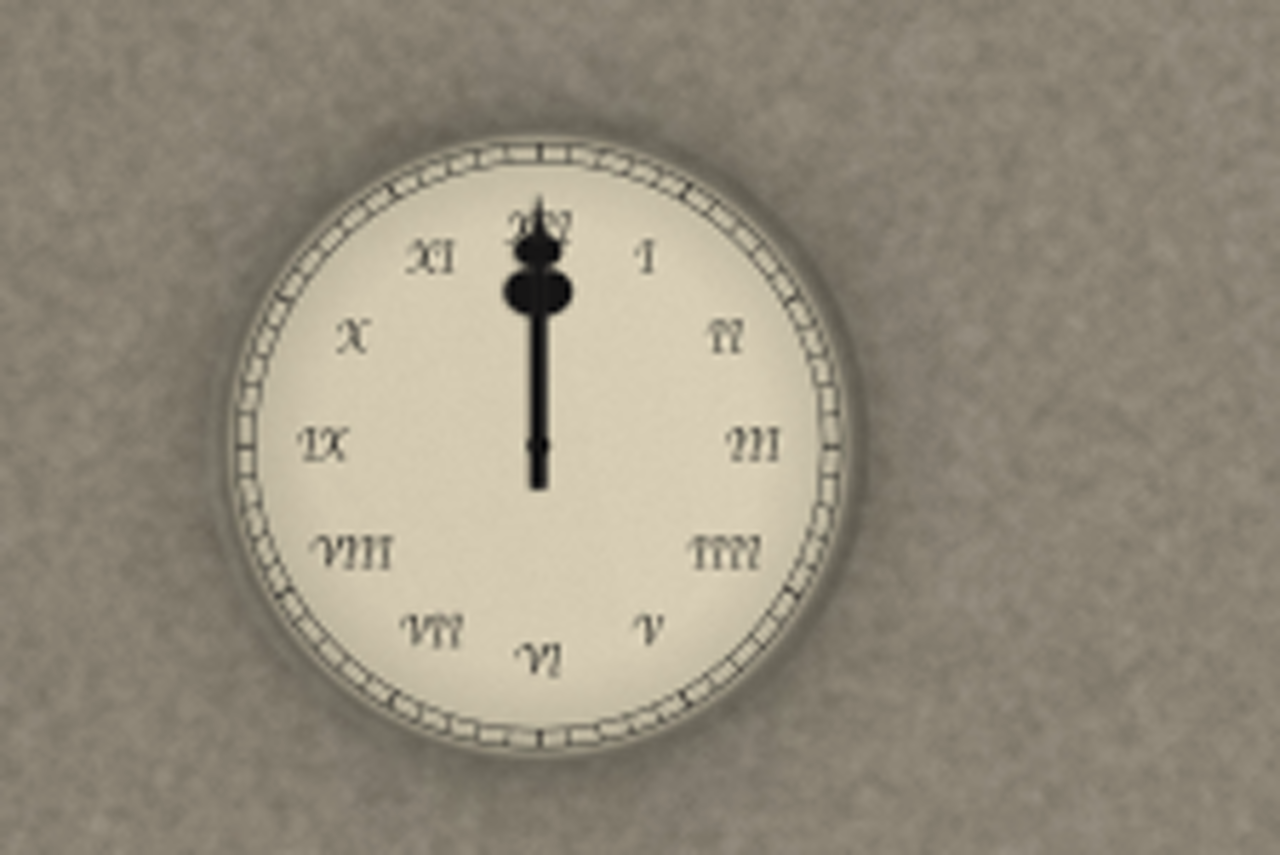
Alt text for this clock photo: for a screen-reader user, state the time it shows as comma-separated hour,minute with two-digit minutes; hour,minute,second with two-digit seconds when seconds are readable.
12,00
